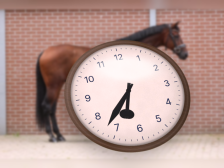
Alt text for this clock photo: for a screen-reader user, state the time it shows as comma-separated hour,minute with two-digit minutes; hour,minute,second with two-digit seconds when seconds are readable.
6,37
